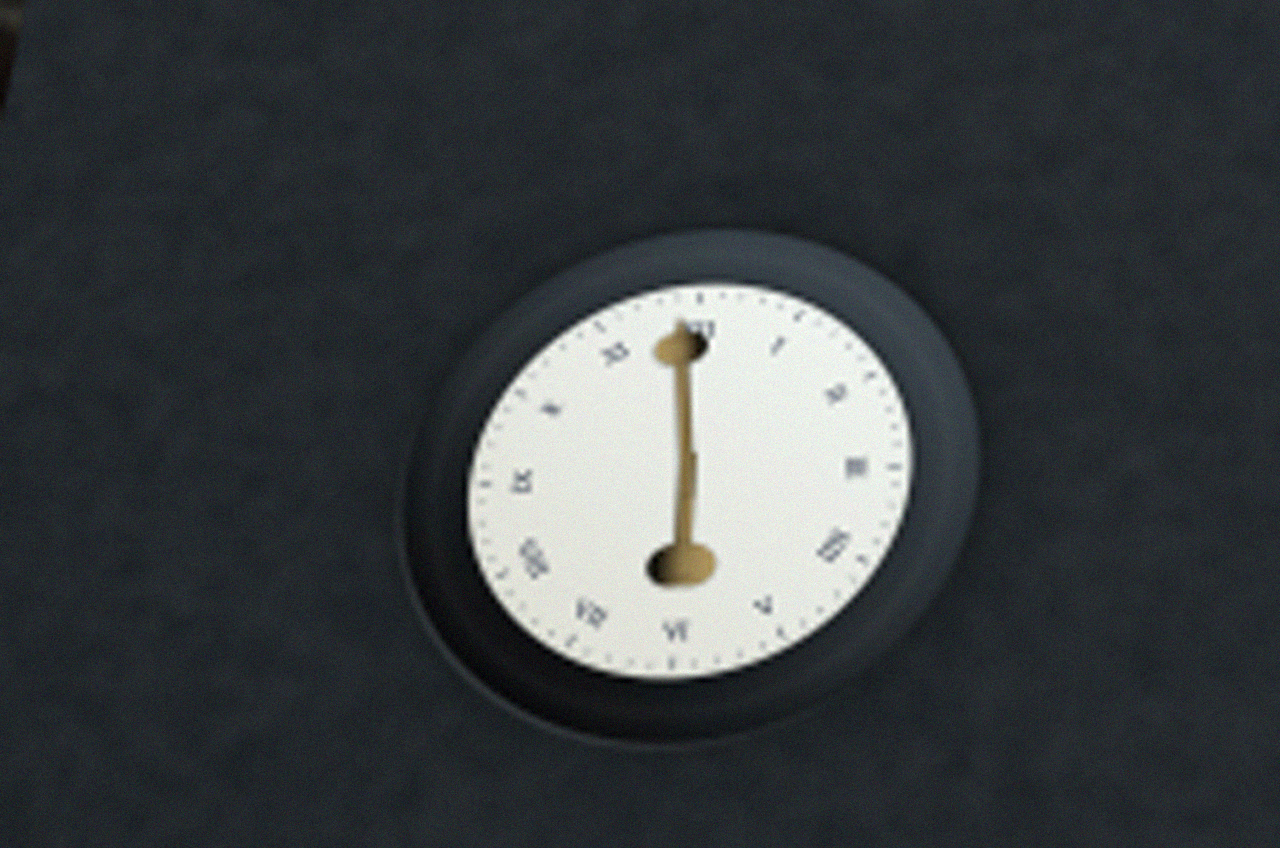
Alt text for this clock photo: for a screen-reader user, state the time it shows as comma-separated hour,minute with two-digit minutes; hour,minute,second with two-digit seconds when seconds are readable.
5,59
